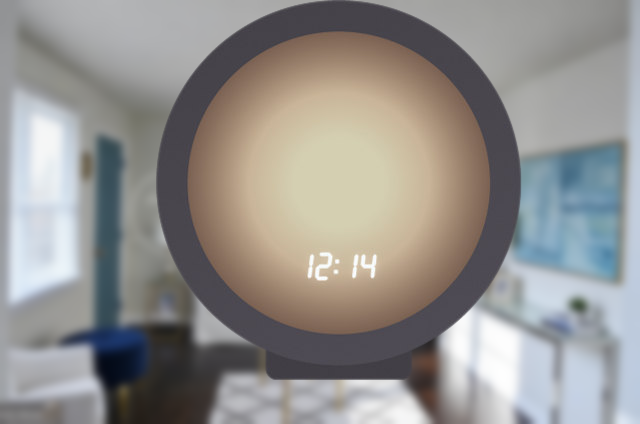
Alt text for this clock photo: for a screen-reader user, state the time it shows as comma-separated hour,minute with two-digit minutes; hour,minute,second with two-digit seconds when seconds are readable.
12,14
